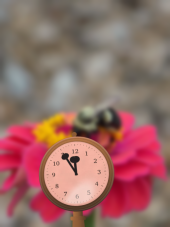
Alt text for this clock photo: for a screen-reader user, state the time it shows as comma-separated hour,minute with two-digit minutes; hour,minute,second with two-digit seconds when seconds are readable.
11,55
